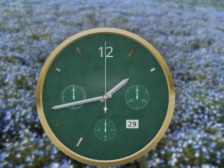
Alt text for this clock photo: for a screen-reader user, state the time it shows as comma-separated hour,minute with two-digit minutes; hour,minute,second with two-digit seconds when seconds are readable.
1,43
